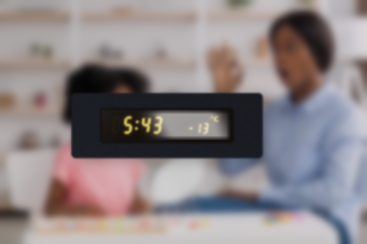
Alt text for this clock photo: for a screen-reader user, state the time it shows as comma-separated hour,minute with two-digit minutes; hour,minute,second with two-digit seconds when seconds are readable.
5,43
